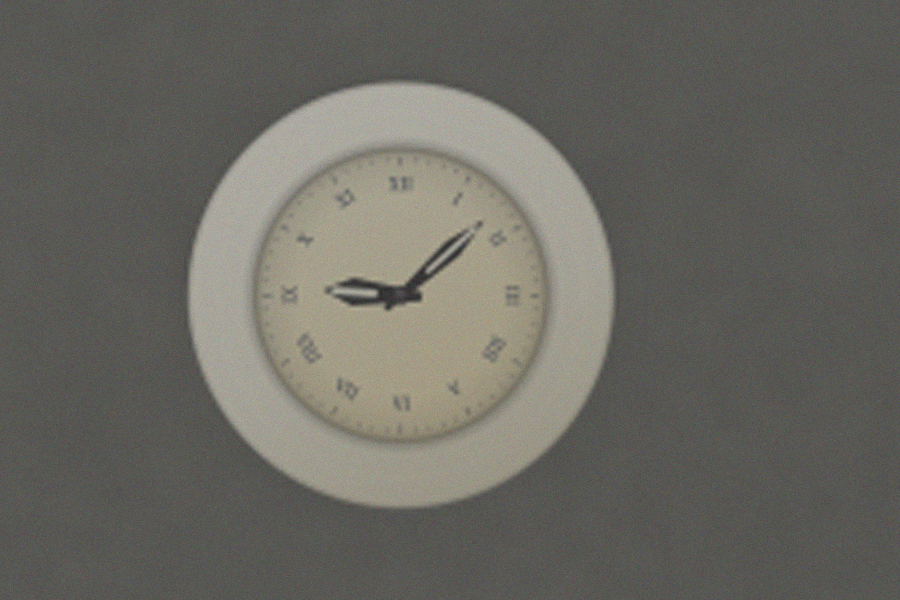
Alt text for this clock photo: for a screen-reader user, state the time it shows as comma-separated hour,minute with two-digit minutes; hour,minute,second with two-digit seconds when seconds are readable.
9,08
